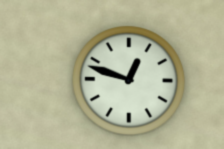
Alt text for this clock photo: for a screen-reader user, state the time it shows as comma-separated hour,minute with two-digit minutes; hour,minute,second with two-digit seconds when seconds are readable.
12,48
